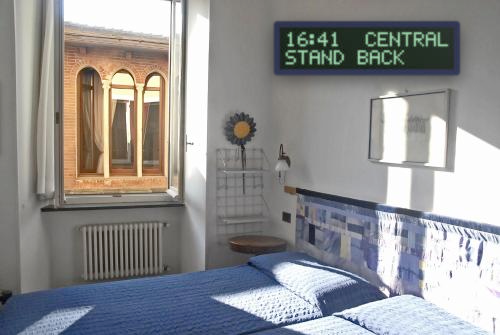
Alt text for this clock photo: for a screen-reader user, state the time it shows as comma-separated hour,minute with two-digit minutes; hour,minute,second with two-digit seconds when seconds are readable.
16,41
